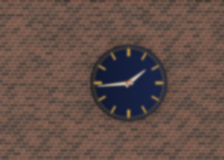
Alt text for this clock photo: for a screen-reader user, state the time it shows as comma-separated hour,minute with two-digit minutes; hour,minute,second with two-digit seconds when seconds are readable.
1,44
